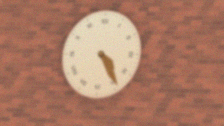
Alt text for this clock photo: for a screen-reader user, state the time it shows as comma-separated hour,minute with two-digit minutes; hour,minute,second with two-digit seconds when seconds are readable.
4,24
